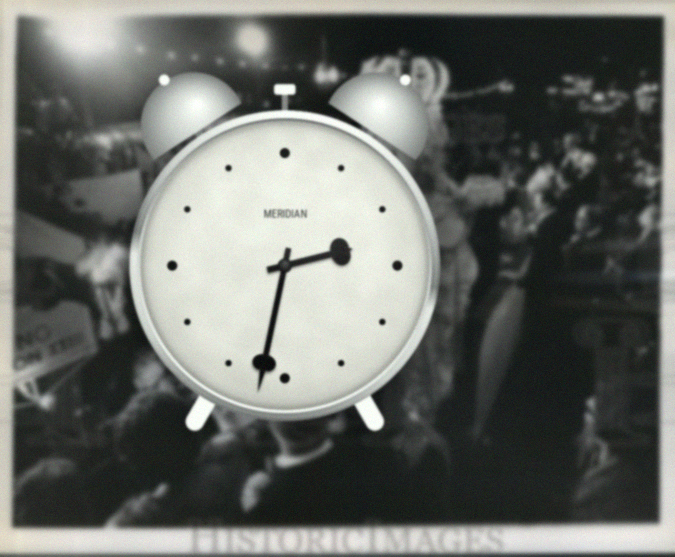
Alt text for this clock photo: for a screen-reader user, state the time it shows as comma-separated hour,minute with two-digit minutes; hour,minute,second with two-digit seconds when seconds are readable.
2,32
